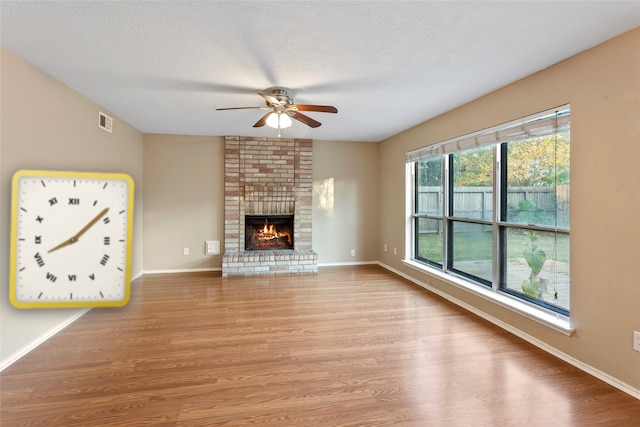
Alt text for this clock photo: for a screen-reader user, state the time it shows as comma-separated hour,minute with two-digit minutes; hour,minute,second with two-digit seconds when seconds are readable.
8,08
